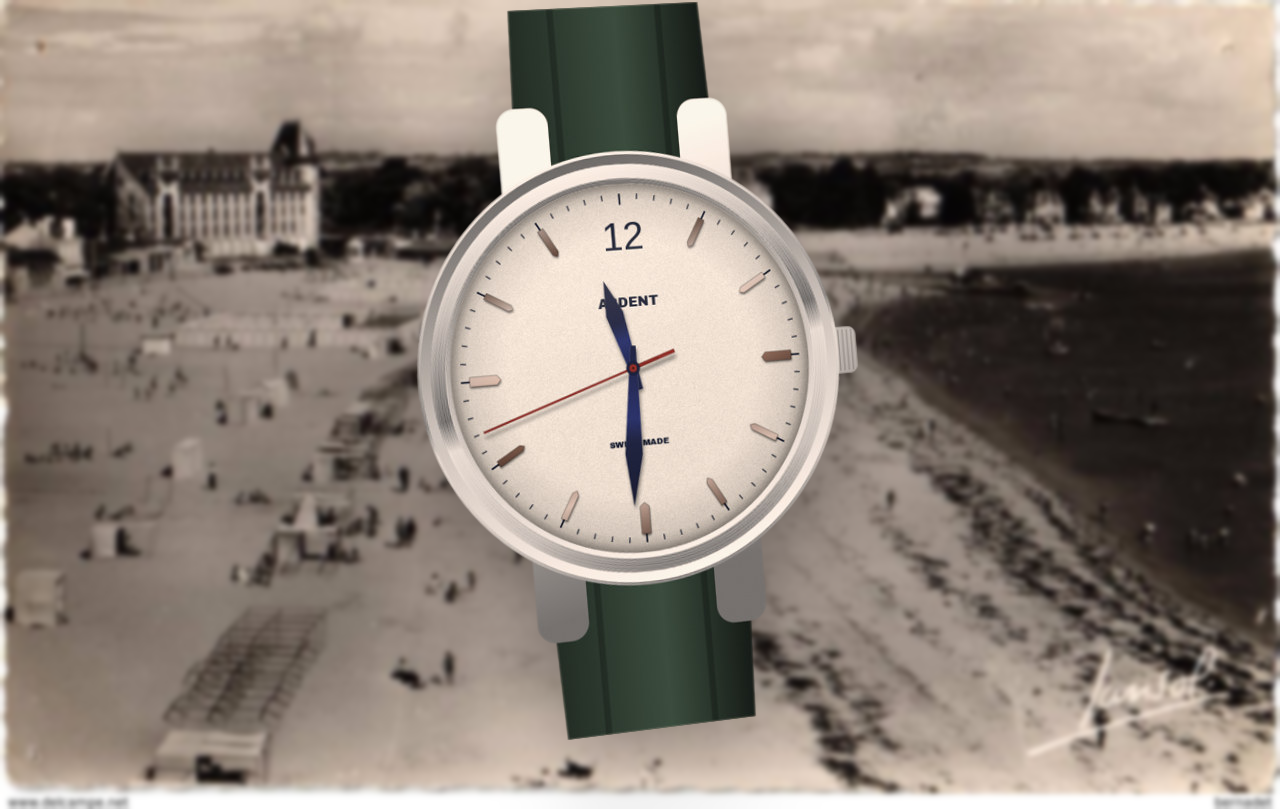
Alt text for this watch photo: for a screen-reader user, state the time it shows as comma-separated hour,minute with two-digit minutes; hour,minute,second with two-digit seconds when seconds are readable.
11,30,42
